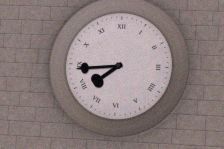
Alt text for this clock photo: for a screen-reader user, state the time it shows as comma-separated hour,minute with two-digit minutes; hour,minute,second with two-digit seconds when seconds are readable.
7,44
